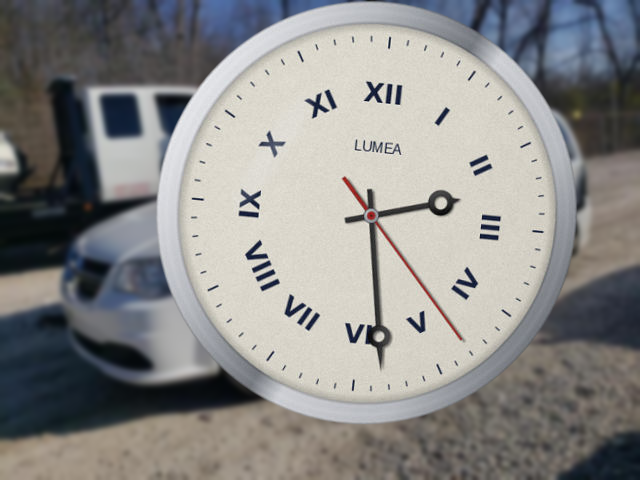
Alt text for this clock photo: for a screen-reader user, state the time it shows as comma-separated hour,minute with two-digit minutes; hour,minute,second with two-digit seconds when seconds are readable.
2,28,23
